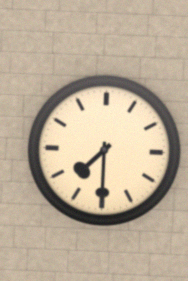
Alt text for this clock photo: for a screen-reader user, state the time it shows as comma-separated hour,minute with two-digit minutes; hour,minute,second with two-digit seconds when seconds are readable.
7,30
